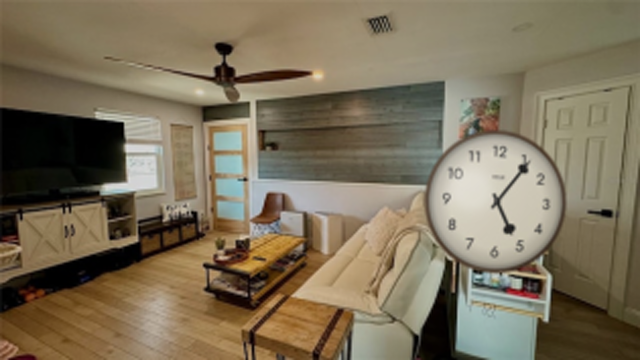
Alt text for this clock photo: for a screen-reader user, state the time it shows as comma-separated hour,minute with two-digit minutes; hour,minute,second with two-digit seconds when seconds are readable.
5,06
